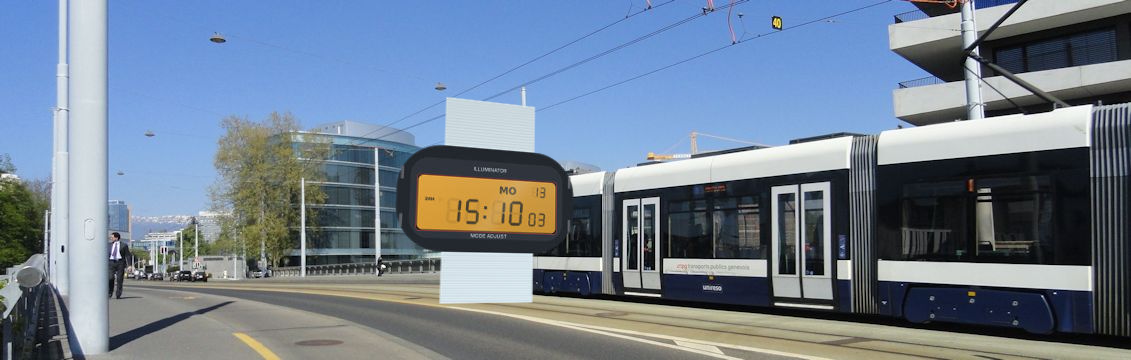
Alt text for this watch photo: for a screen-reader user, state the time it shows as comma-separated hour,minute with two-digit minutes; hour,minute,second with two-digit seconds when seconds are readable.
15,10,03
